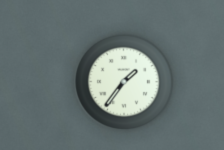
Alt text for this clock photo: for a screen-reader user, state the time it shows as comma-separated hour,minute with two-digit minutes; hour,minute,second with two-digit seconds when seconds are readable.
1,36
